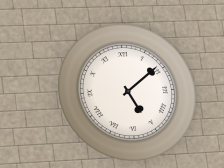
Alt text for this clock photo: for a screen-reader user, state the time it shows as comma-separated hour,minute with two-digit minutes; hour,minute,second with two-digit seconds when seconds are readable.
5,09
